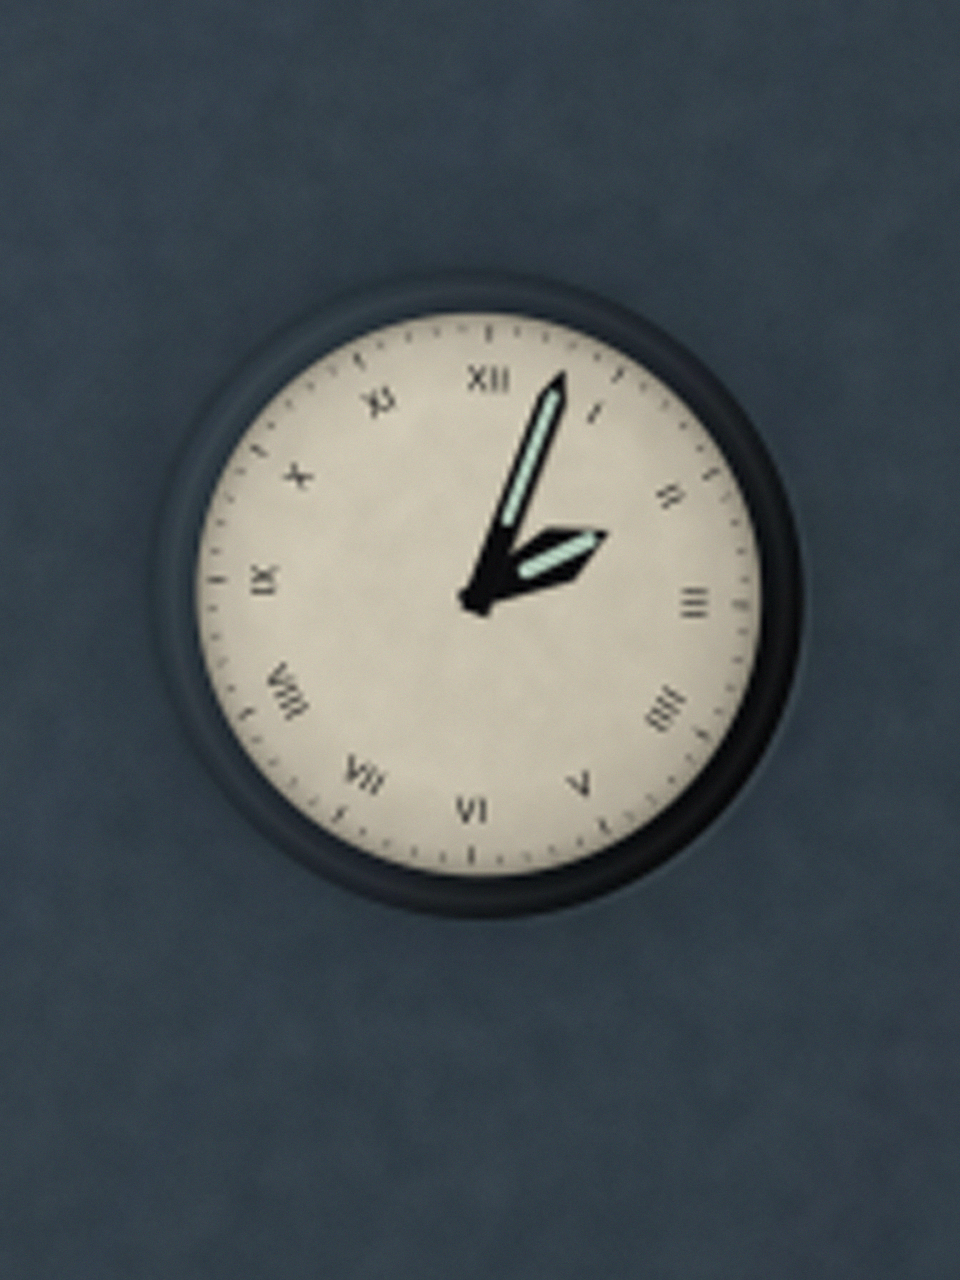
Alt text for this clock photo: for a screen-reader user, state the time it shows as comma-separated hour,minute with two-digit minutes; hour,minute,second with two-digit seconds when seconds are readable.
2,03
